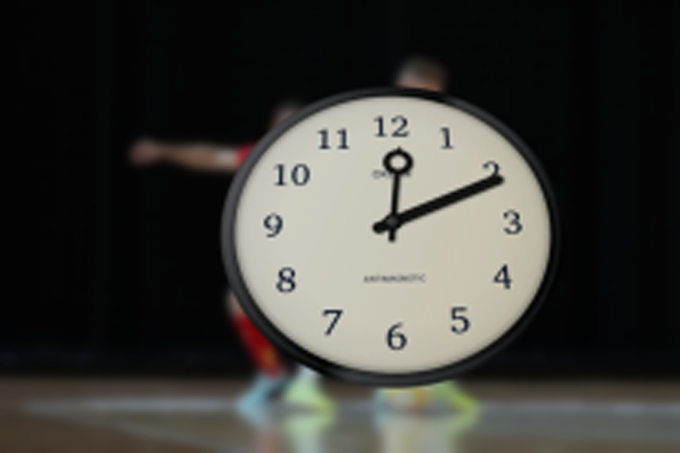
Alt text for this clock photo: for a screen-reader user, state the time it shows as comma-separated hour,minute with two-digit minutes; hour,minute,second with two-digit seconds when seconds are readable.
12,11
